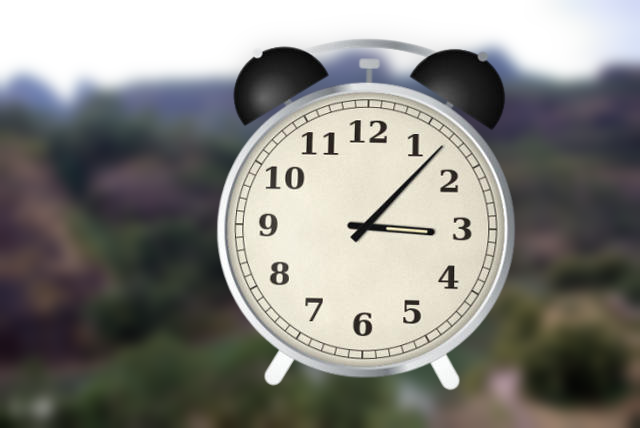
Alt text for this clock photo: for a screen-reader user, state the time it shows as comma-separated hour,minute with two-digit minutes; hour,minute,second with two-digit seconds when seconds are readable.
3,07
